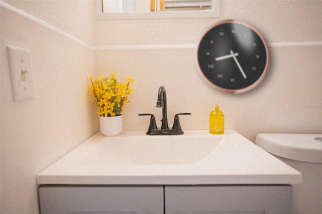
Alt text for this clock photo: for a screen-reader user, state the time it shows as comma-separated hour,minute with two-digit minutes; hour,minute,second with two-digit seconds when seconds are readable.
8,25
